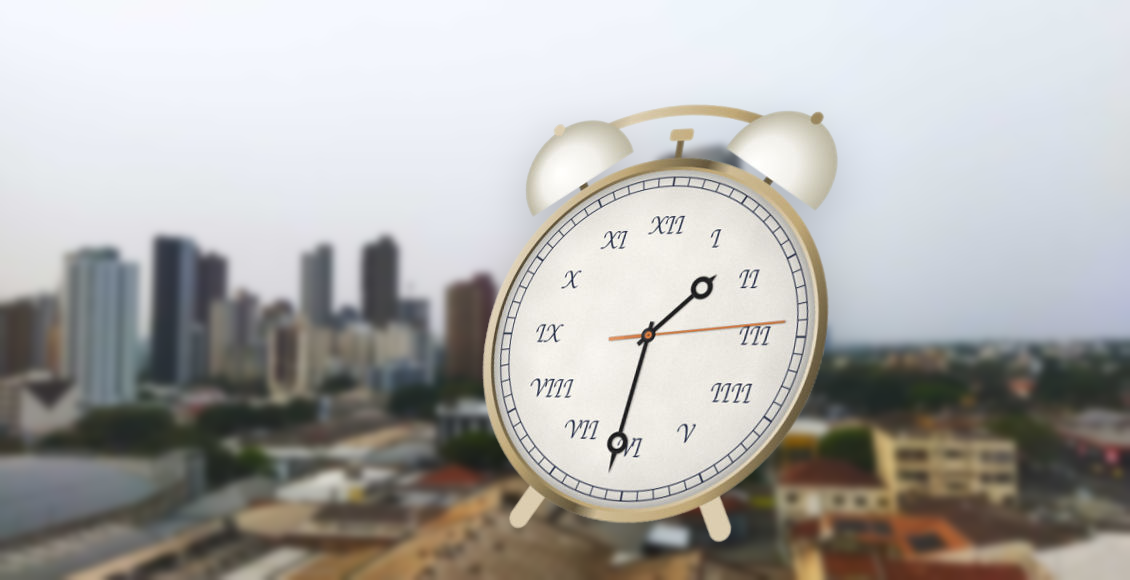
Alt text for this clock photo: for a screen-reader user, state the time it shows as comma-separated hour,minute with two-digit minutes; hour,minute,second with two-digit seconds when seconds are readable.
1,31,14
